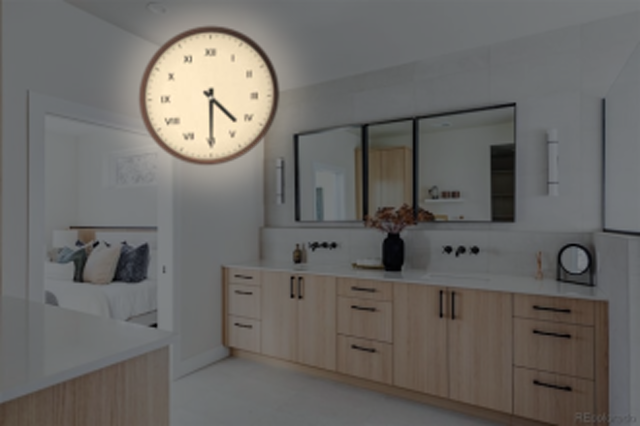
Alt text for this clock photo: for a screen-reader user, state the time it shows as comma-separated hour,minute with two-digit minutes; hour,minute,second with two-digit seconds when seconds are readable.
4,30
